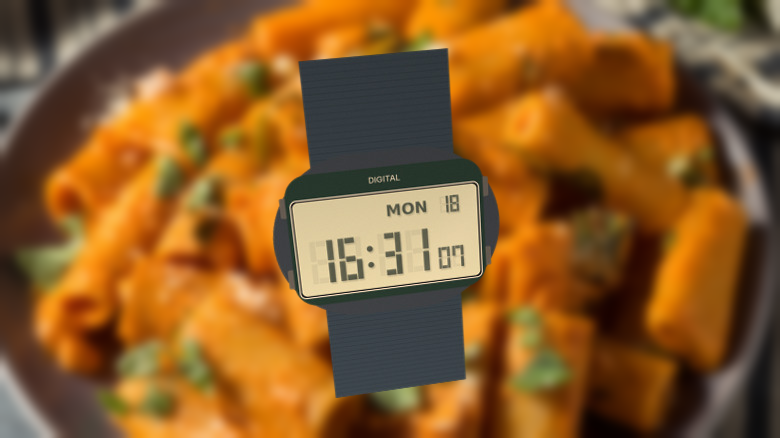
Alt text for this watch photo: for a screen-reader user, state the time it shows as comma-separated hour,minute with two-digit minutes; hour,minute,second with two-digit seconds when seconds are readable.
16,31,07
